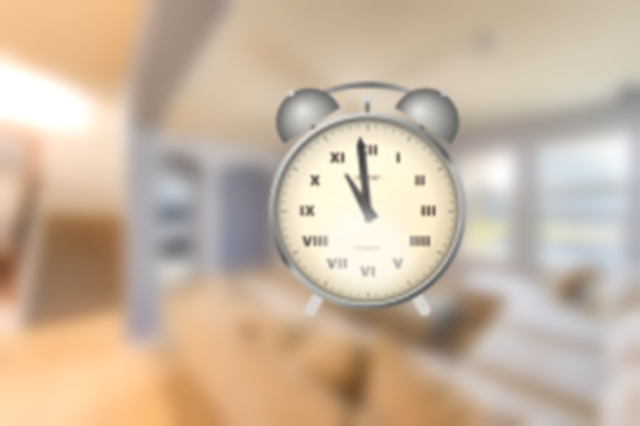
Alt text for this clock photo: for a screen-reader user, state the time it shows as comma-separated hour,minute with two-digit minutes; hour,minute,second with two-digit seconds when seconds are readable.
10,59
